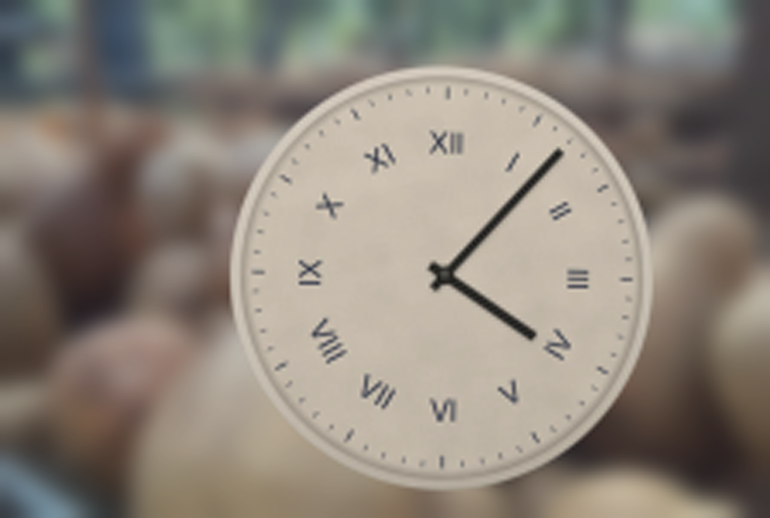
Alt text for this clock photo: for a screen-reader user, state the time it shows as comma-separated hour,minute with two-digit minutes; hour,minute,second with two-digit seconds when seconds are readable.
4,07
